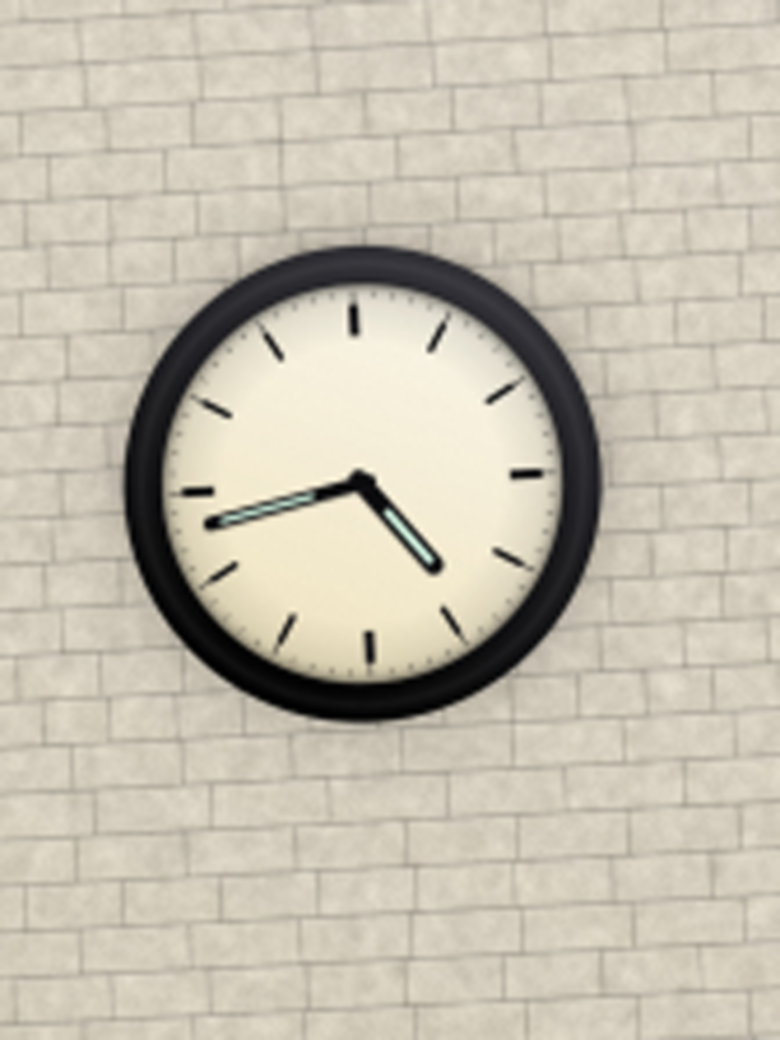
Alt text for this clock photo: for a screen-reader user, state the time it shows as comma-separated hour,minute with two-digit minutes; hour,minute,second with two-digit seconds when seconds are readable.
4,43
